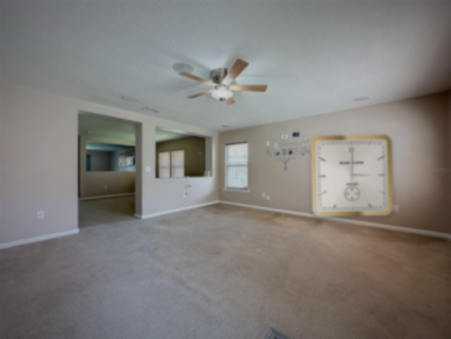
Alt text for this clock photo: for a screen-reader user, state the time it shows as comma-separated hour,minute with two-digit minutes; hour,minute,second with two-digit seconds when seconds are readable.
3,00
